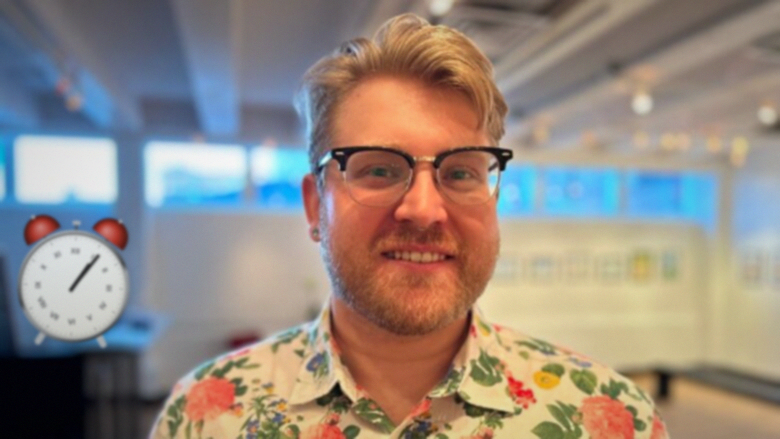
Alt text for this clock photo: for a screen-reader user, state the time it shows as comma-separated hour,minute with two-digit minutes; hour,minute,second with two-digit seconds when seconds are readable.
1,06
